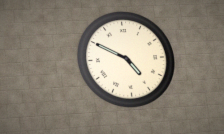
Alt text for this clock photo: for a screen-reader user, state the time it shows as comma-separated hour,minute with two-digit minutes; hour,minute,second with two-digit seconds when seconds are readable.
4,50
